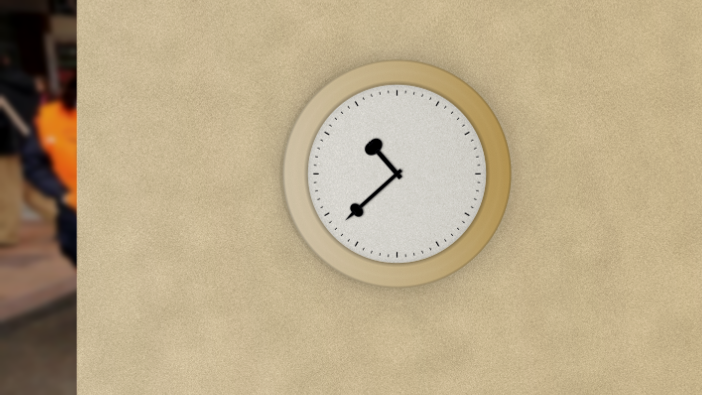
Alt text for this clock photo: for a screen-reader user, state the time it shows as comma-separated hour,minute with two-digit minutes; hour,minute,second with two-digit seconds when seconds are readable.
10,38
